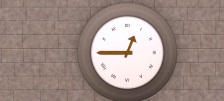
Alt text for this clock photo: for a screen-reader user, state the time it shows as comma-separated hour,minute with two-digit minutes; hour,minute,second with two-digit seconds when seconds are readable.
12,45
